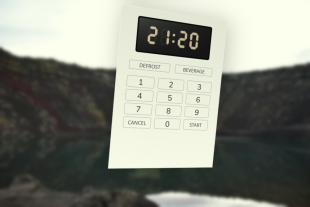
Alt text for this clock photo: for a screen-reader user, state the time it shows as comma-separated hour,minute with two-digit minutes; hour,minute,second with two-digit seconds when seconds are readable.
21,20
